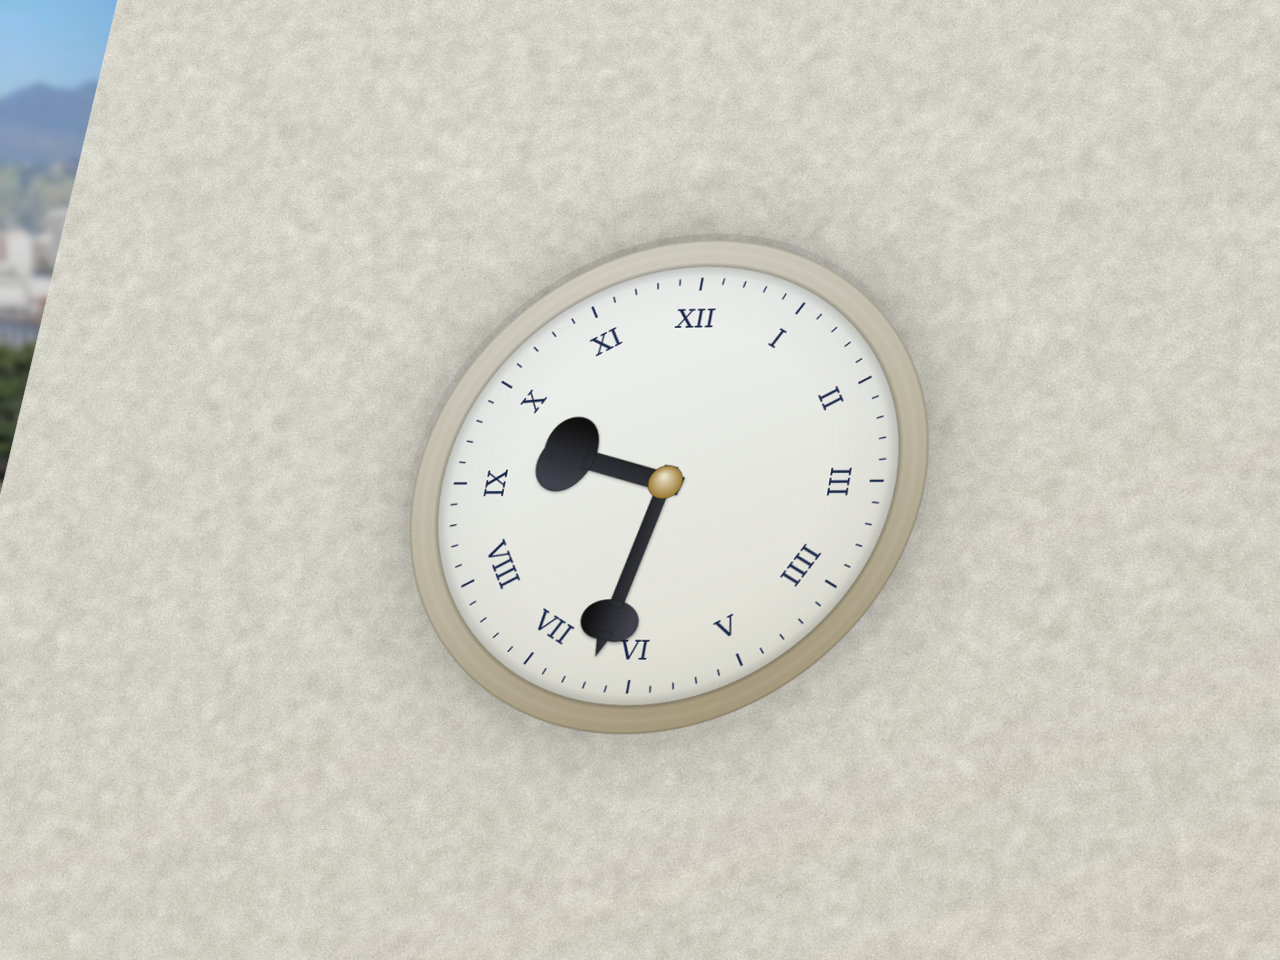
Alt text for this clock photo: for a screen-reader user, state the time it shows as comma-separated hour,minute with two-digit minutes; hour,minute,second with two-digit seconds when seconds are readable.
9,32
